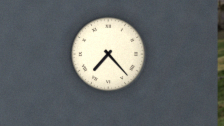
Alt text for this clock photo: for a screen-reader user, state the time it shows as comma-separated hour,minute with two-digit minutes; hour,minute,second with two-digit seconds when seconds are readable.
7,23
